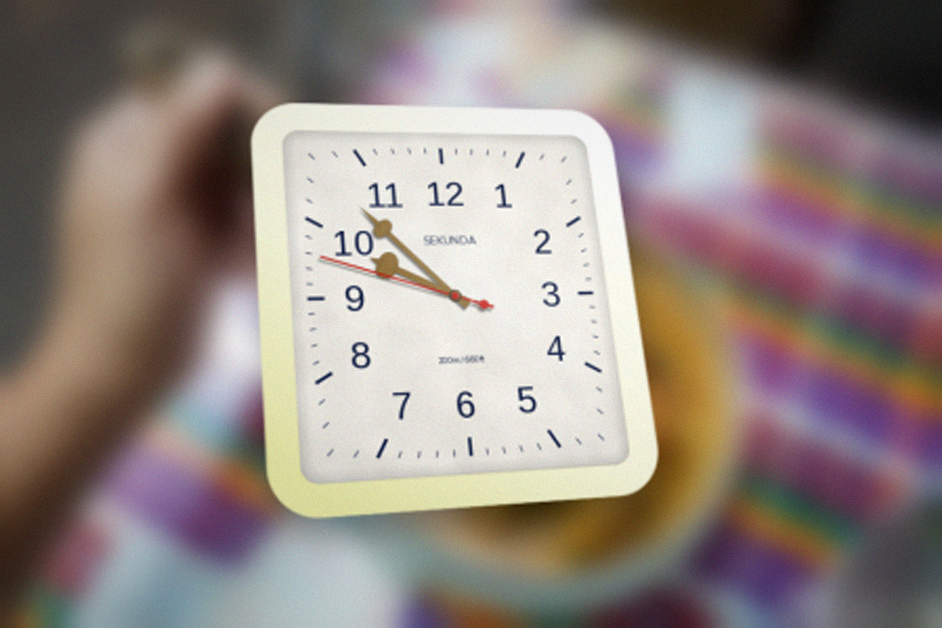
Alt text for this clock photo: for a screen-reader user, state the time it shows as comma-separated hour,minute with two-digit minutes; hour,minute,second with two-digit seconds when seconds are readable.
9,52,48
